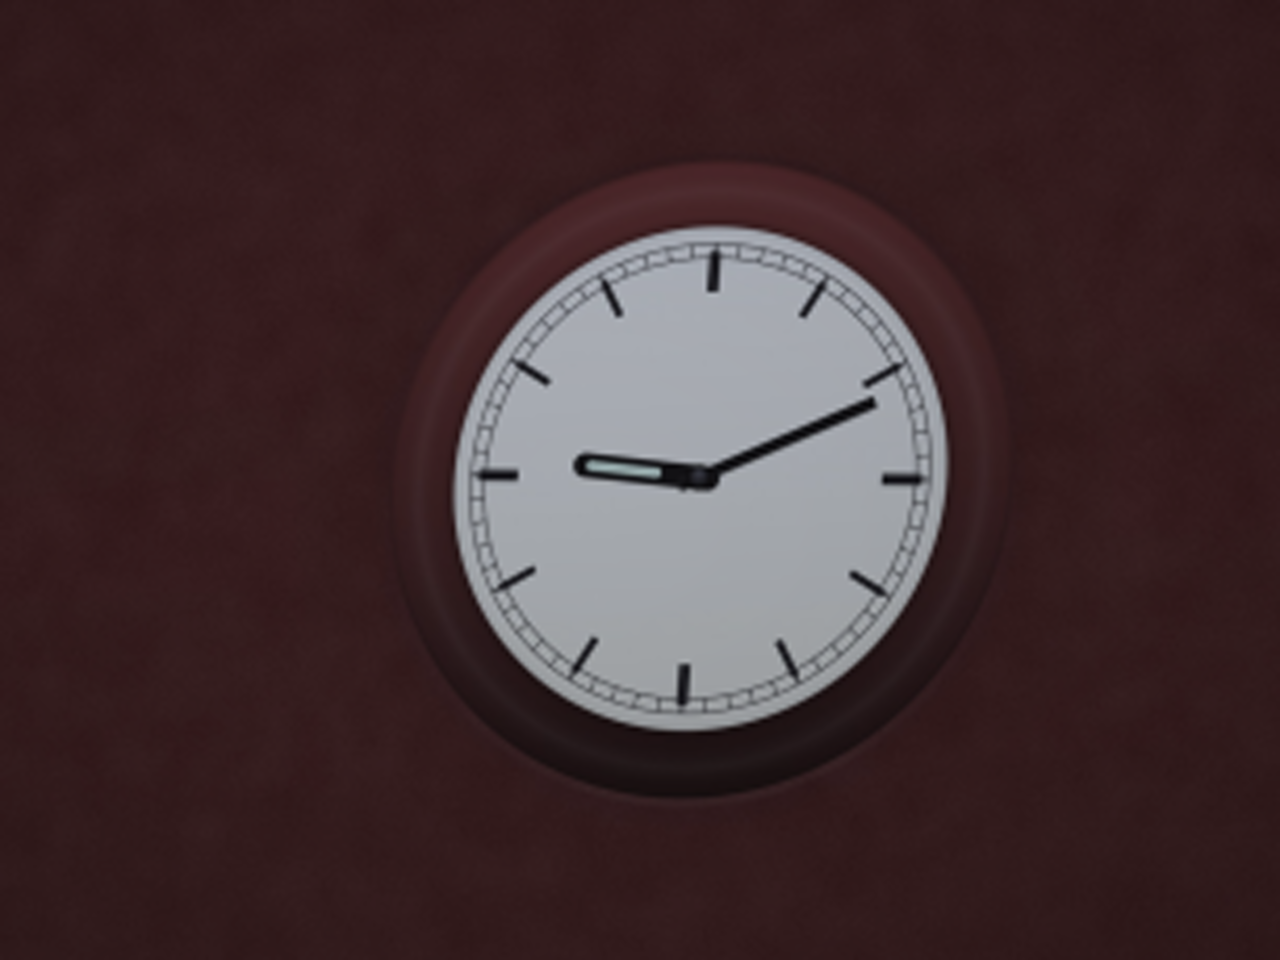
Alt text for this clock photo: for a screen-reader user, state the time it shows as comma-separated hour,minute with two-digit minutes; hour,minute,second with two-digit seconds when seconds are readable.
9,11
